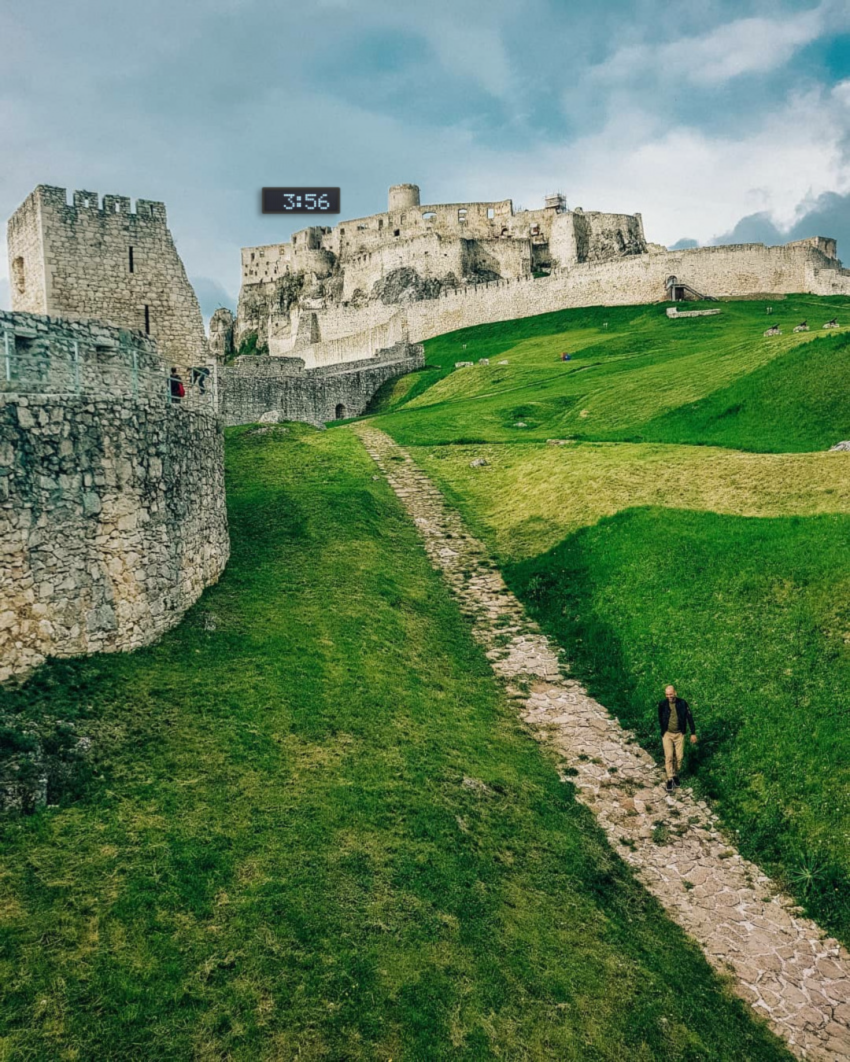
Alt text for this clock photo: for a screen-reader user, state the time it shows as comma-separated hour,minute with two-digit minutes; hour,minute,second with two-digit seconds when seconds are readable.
3,56
